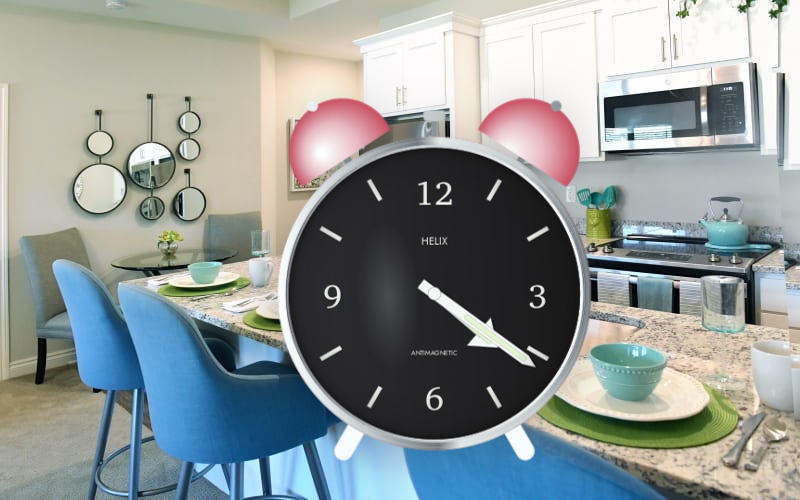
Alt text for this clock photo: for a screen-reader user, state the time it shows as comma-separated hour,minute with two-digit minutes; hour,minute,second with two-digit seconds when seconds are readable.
4,21
